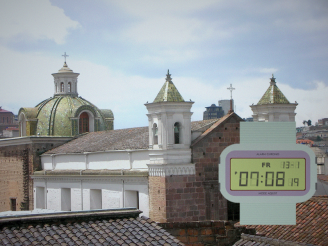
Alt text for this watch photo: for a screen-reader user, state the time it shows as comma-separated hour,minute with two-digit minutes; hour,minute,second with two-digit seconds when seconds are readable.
7,08,19
